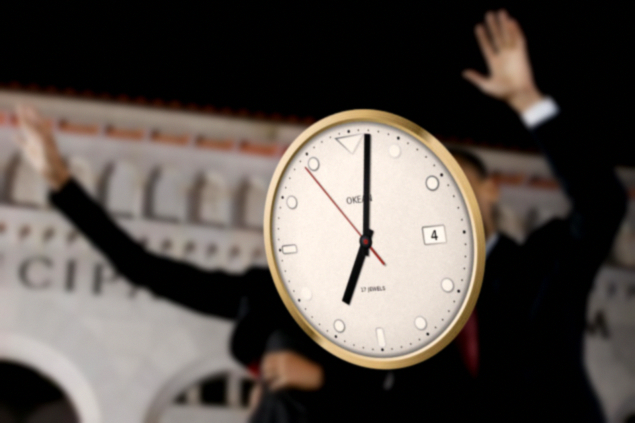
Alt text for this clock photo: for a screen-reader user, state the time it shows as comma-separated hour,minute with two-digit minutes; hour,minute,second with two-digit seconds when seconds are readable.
7,01,54
